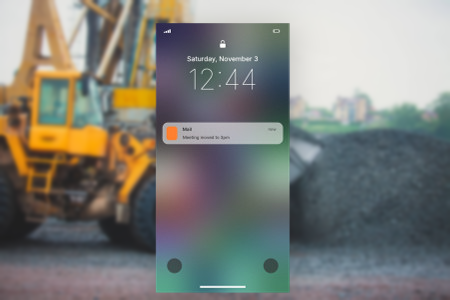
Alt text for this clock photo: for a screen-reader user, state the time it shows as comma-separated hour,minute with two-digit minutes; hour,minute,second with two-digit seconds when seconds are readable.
12,44
